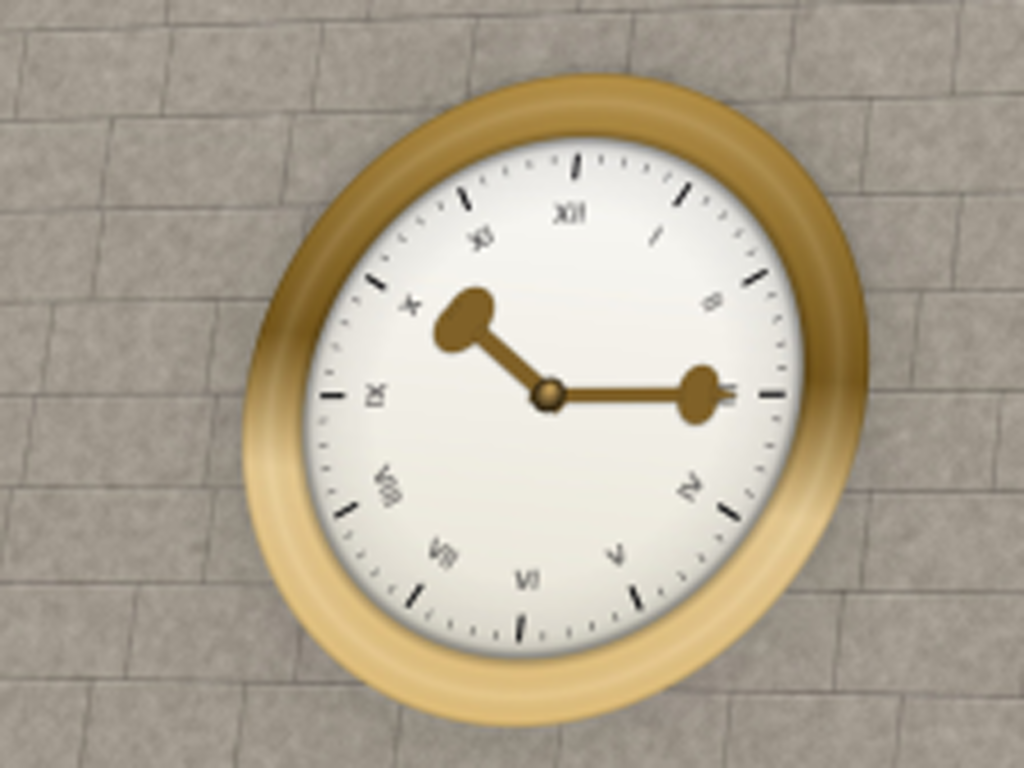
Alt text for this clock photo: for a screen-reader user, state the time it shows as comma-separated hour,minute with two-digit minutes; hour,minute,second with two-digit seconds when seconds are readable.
10,15
